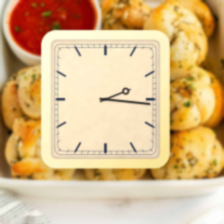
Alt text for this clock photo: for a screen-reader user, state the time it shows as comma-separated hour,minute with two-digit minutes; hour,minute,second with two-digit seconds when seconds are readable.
2,16
